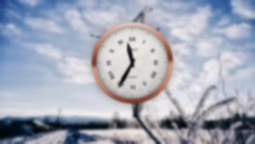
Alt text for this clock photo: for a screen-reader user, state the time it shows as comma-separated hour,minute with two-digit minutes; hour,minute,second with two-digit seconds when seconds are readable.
11,35
